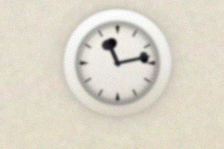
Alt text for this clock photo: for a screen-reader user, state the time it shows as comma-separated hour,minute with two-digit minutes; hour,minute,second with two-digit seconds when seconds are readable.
11,13
